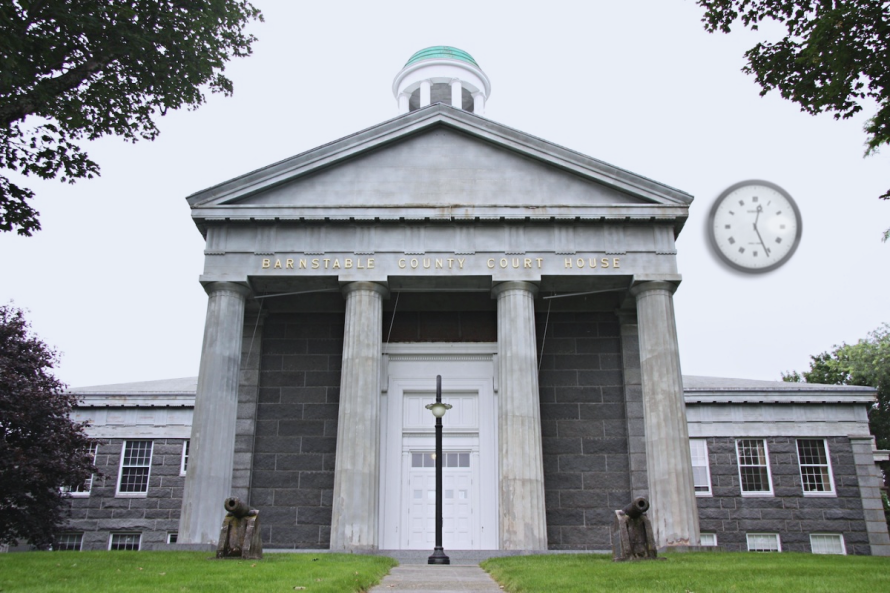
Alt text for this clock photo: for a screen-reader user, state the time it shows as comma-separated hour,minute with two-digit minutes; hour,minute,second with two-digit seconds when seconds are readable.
12,26
